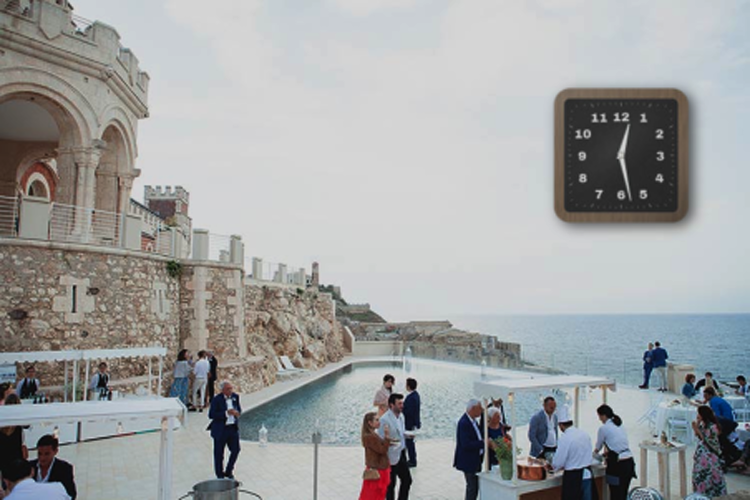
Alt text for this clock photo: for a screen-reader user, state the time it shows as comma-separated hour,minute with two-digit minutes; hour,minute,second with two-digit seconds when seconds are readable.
12,28
